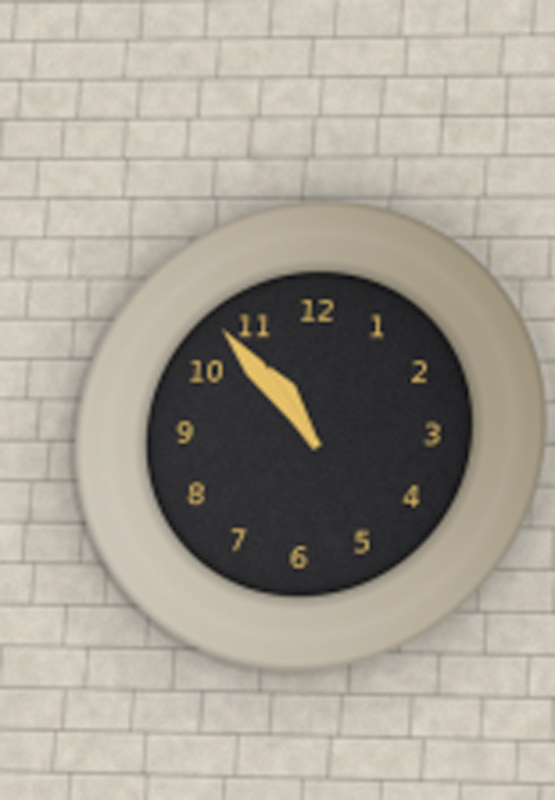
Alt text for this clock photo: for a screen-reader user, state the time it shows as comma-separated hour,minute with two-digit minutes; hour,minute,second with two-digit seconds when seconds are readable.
10,53
